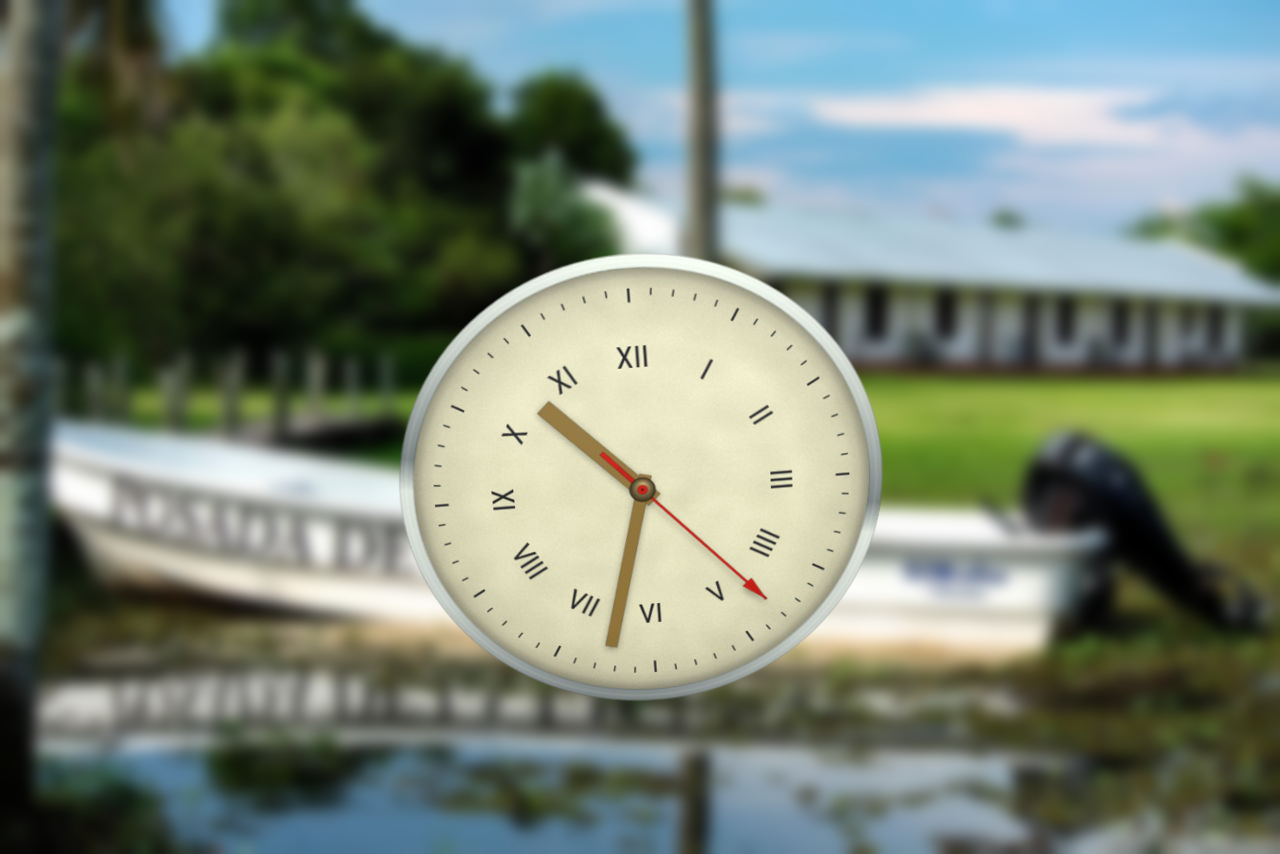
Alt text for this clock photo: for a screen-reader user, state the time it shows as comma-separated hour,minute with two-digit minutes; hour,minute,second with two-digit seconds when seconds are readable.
10,32,23
